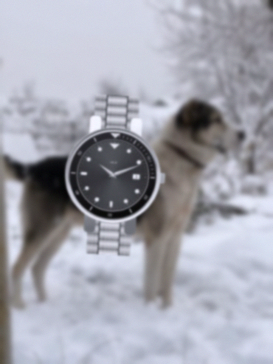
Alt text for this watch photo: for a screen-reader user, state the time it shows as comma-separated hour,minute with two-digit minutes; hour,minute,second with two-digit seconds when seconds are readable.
10,11
